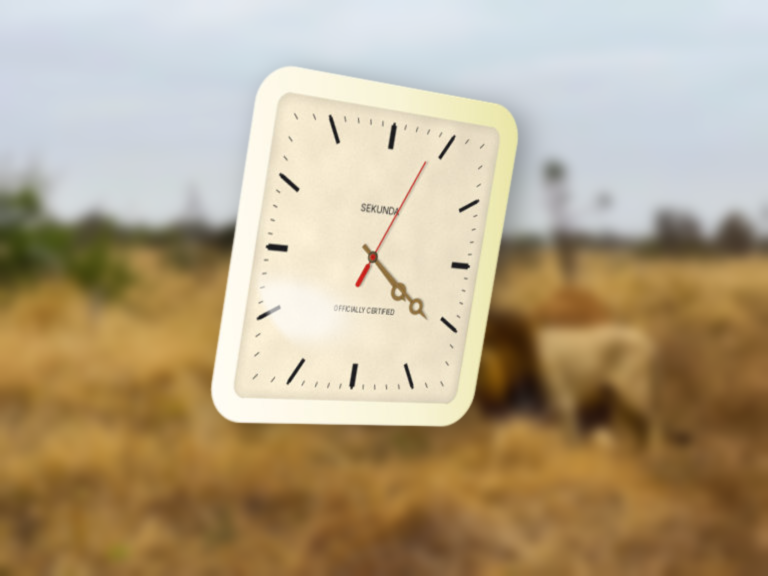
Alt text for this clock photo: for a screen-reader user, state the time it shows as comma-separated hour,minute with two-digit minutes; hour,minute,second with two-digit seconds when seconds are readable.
4,21,04
